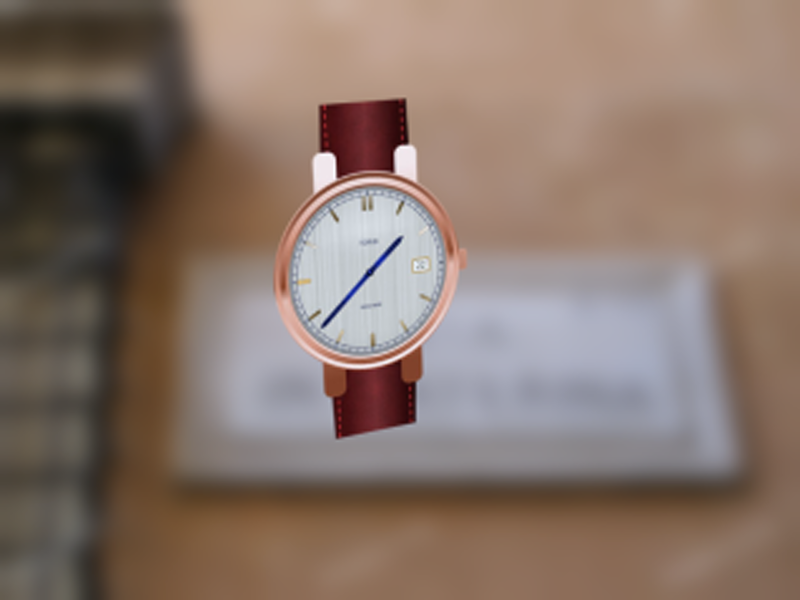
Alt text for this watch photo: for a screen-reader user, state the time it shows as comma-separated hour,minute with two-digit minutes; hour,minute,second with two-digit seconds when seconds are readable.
1,38
